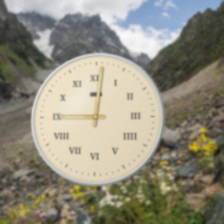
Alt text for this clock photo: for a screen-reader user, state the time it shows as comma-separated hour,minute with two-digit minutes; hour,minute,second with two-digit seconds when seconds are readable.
9,01
